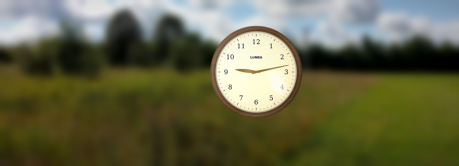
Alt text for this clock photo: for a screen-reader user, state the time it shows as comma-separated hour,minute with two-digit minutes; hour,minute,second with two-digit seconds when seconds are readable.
9,13
